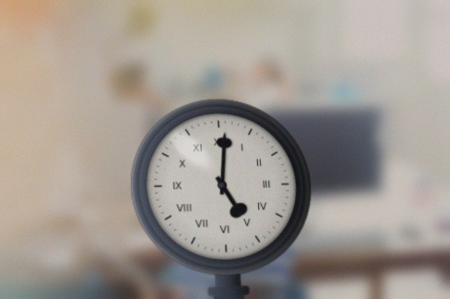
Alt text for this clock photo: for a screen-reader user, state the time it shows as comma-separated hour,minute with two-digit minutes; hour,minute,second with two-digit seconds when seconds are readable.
5,01
